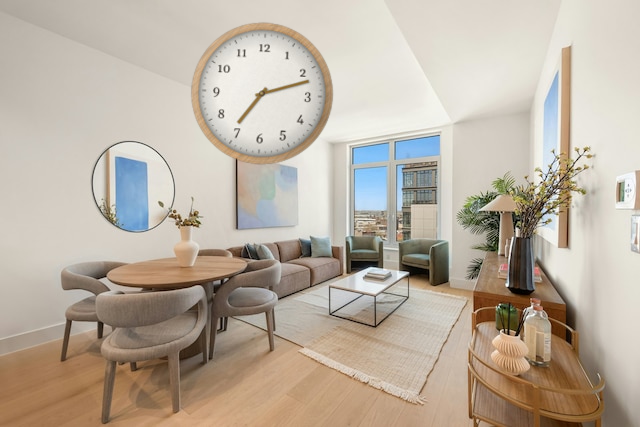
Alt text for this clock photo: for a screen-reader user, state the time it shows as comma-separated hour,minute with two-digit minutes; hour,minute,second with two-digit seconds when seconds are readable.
7,12
